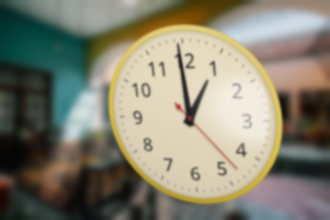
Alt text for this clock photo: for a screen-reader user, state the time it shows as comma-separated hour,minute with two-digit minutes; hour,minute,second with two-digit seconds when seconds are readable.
12,59,23
